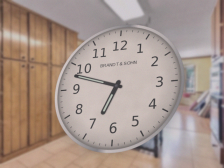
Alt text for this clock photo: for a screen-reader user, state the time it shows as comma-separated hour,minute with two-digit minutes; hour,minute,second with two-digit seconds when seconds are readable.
6,48
